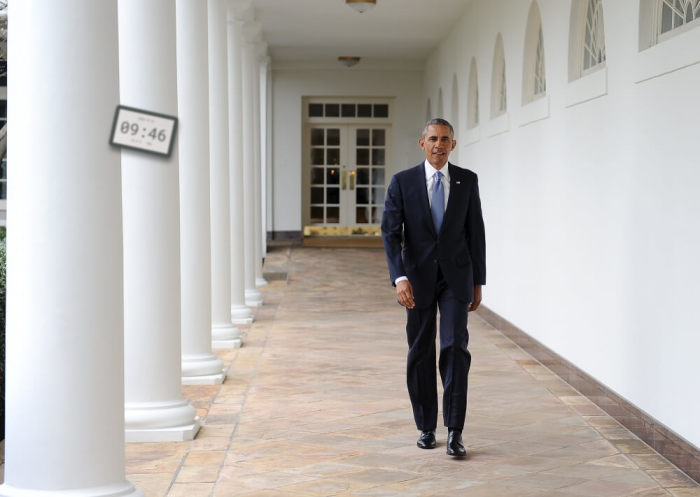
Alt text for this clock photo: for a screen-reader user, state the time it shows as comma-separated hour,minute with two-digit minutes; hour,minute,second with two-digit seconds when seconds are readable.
9,46
